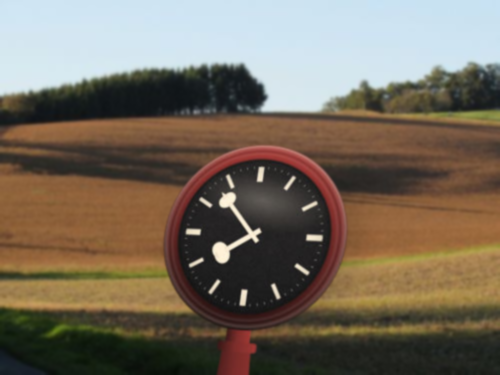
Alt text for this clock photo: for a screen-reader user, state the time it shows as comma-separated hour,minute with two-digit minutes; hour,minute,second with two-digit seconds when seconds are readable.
7,53
